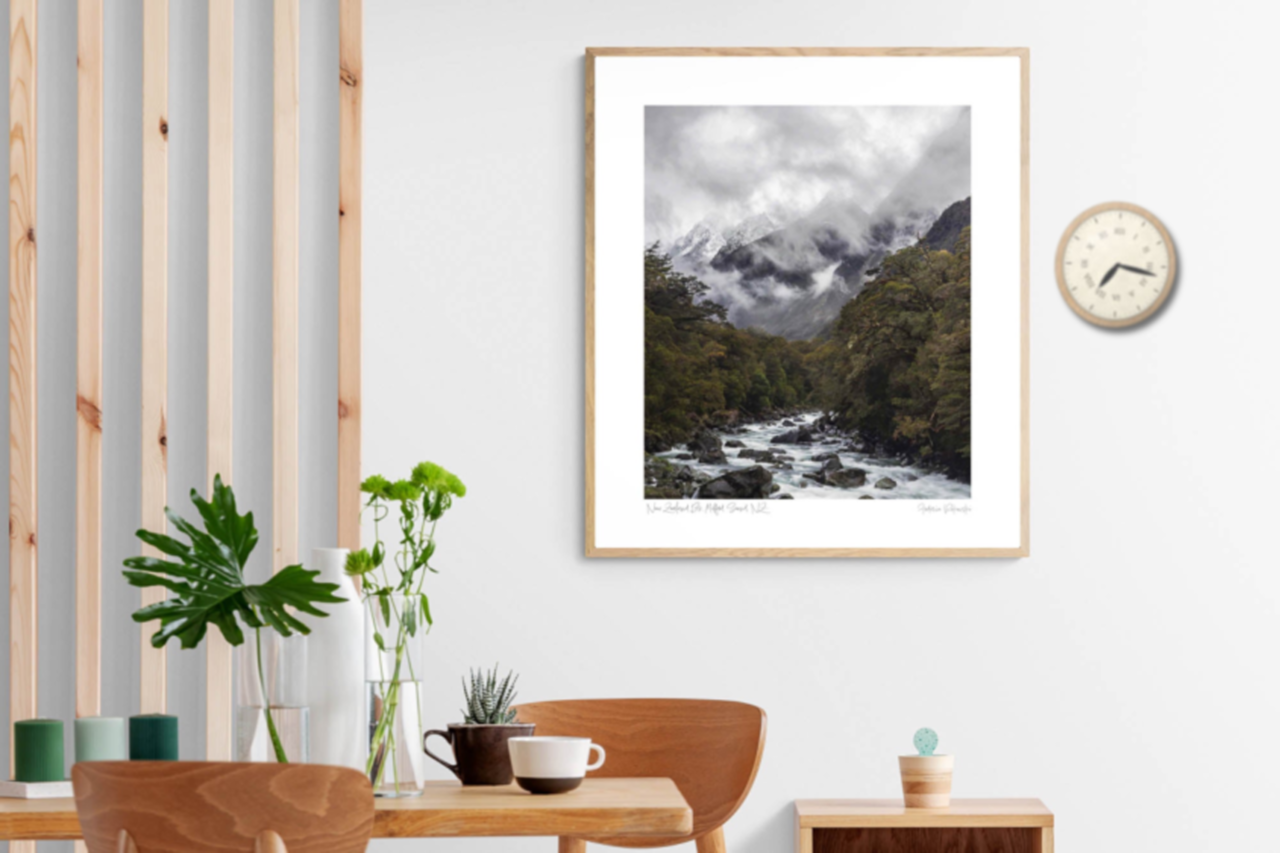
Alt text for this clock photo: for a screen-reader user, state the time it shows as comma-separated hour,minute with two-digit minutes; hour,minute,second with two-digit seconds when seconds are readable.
7,17
